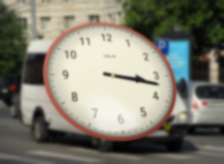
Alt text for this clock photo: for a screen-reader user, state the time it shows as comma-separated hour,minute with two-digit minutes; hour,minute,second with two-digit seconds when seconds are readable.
3,17
